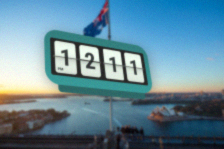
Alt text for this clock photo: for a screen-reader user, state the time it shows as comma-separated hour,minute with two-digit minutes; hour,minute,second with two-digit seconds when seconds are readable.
12,11
